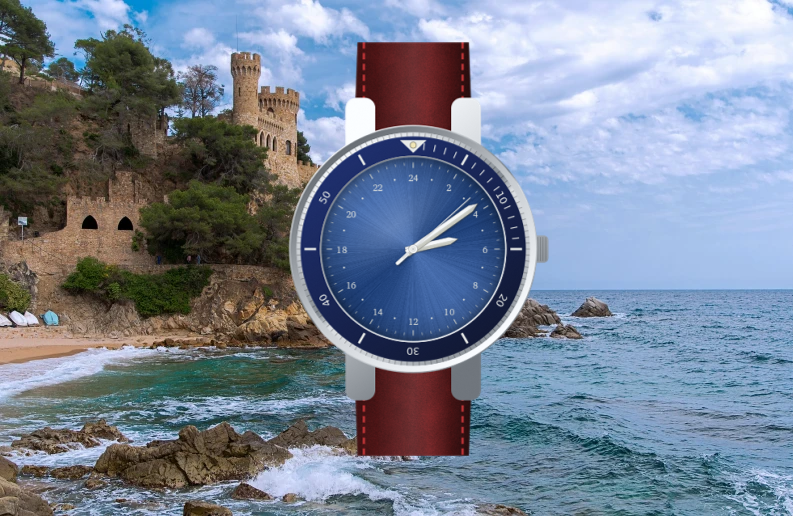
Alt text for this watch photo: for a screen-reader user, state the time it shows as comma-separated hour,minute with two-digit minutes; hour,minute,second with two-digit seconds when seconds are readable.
5,09,08
